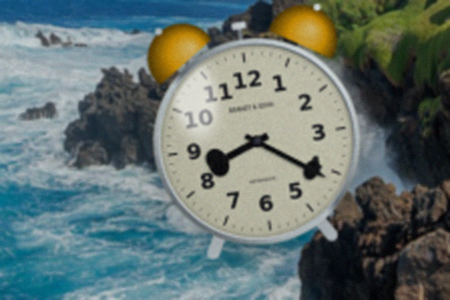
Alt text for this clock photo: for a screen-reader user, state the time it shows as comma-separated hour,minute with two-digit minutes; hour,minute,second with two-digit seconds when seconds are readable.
8,21
